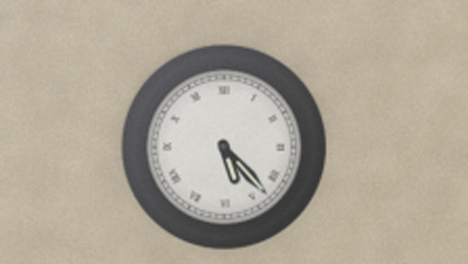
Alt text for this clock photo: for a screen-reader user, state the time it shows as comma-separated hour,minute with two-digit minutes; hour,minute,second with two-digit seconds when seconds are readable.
5,23
